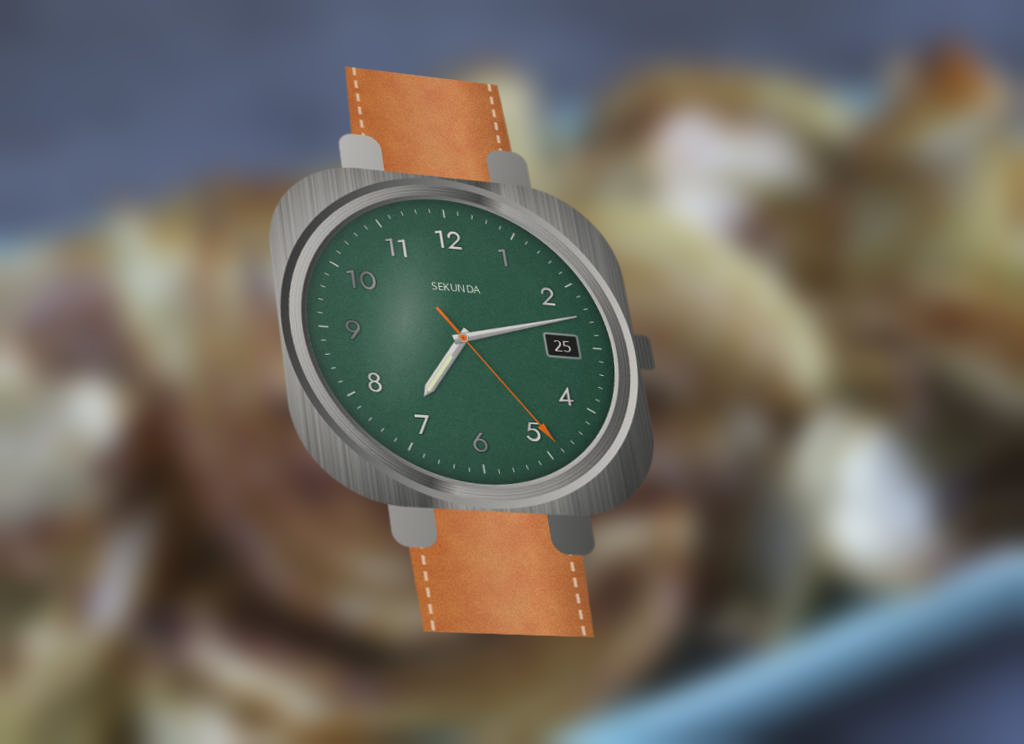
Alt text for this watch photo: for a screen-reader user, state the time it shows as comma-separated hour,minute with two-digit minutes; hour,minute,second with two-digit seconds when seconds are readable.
7,12,24
